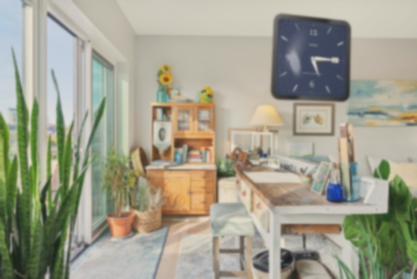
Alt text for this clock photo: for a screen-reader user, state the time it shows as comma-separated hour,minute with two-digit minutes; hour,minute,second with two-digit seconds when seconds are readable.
5,15
